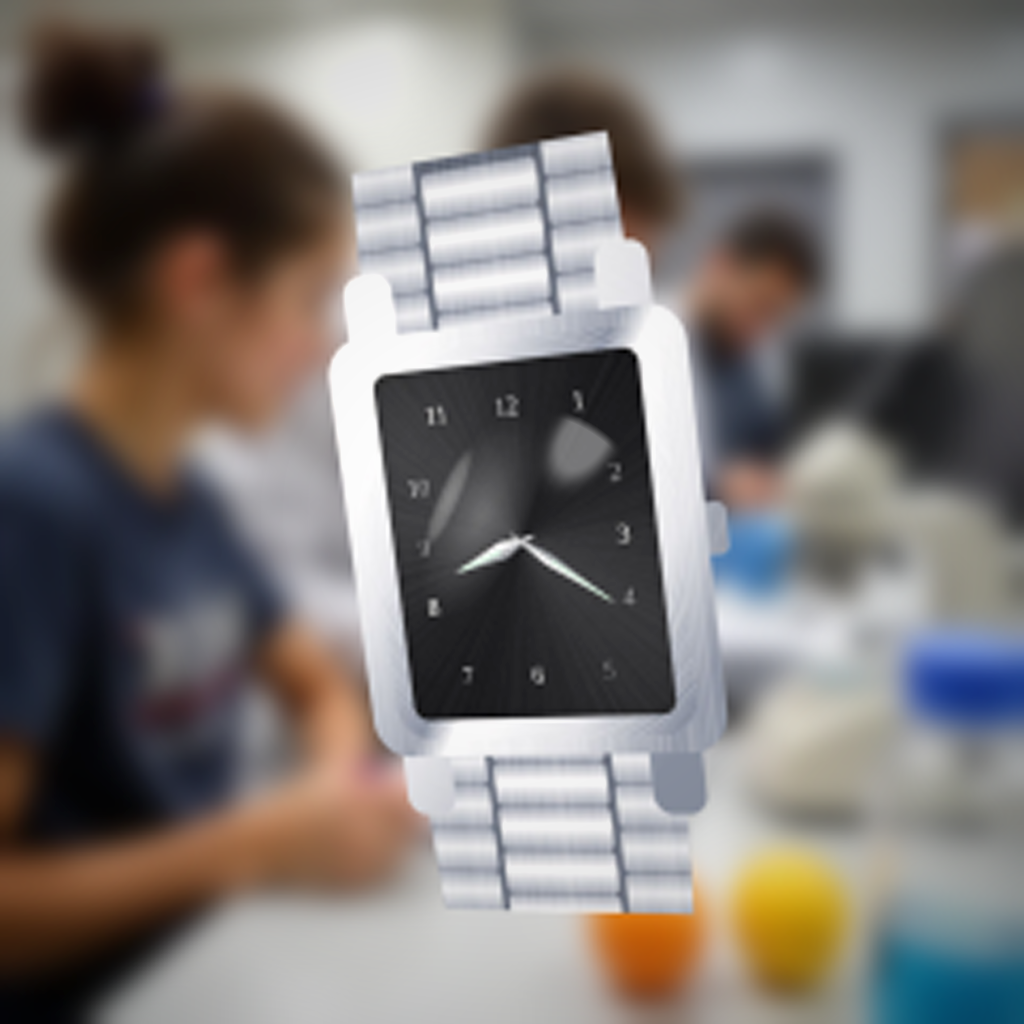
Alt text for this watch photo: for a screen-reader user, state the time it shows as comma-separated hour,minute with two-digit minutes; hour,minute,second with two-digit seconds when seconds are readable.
8,21
